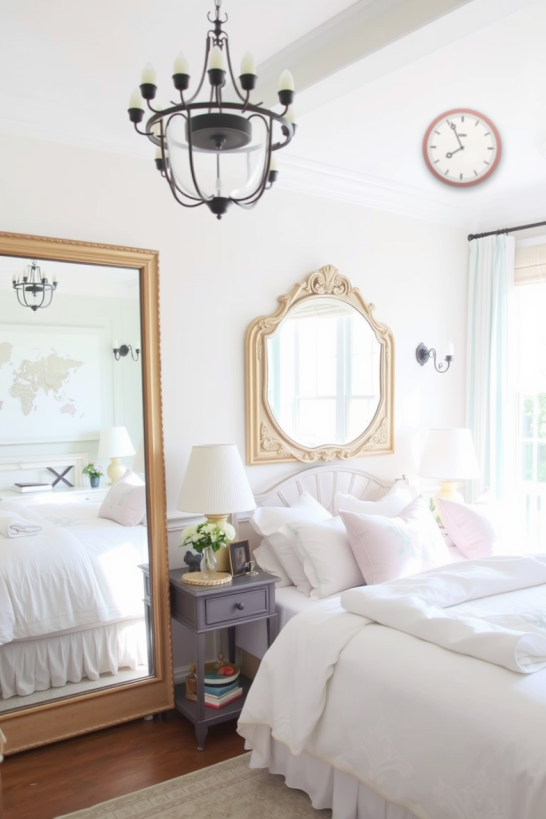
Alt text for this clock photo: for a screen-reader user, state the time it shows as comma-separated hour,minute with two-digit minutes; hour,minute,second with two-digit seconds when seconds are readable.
7,56
